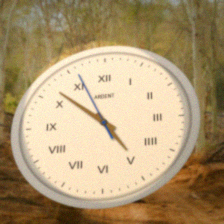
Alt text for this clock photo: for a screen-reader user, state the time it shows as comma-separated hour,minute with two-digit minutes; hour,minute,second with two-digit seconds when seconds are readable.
4,51,56
